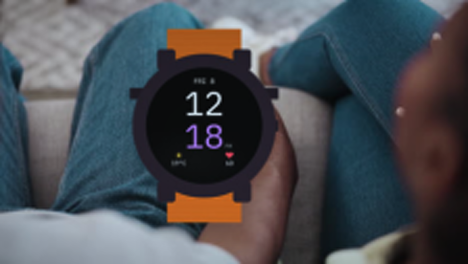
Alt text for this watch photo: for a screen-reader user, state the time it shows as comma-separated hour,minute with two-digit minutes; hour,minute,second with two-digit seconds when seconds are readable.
12,18
